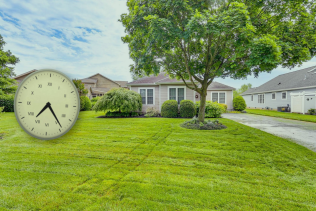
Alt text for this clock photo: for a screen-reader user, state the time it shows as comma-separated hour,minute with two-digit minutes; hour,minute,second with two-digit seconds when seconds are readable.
7,24
